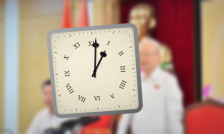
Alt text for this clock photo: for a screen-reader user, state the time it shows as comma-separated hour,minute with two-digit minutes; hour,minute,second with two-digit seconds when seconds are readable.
1,01
